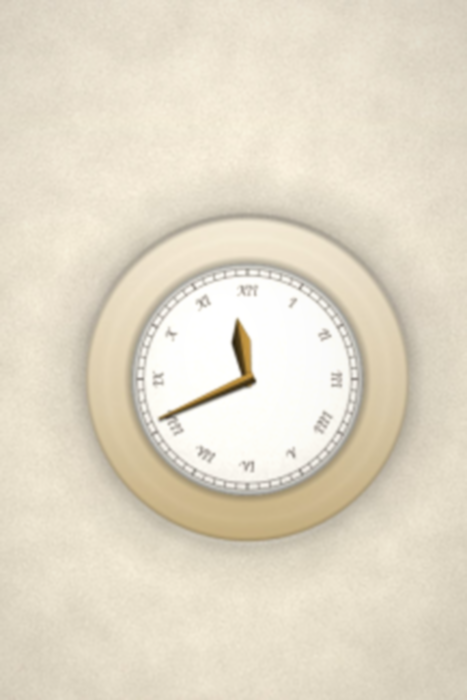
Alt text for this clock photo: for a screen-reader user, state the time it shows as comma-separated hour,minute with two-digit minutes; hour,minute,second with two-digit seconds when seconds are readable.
11,41
